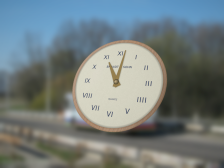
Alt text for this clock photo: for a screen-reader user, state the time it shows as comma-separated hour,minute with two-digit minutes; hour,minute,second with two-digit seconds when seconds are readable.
11,01
